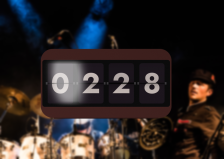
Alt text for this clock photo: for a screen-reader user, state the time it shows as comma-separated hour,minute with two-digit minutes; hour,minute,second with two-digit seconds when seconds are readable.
2,28
